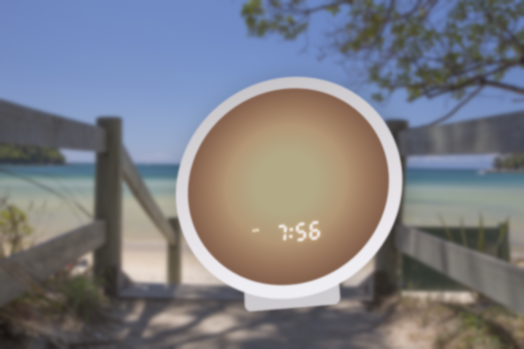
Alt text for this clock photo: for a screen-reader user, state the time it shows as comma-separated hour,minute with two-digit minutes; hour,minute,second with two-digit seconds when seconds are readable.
7,56
